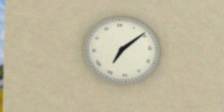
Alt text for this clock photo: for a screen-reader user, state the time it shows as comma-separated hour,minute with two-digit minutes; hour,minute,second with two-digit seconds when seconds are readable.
7,09
